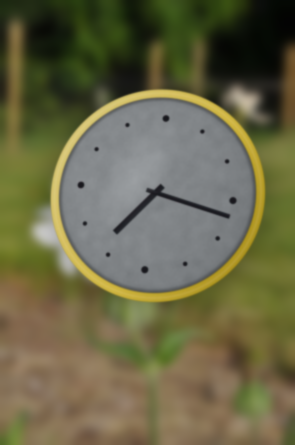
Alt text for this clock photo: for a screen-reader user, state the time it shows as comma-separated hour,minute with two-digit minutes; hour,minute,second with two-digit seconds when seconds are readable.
7,17
